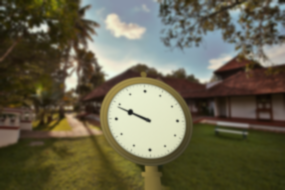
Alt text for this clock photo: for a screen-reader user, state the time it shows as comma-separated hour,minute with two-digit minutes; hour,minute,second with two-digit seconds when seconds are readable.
9,49
